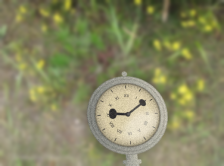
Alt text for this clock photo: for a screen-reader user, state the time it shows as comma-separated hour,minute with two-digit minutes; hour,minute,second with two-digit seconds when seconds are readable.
9,09
